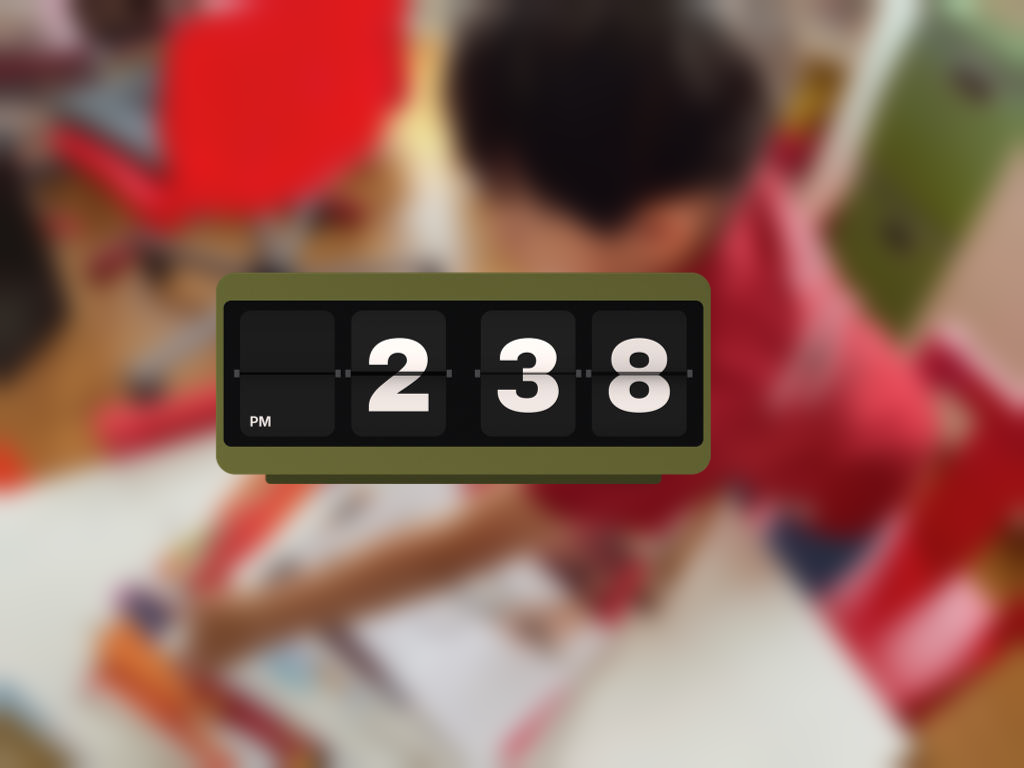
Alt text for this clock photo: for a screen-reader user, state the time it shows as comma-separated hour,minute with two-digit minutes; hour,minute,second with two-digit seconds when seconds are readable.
2,38
